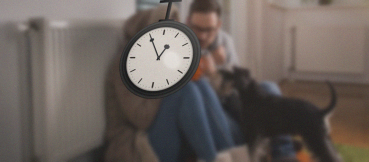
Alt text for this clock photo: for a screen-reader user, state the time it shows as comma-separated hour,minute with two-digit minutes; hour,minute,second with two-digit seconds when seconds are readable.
12,55
